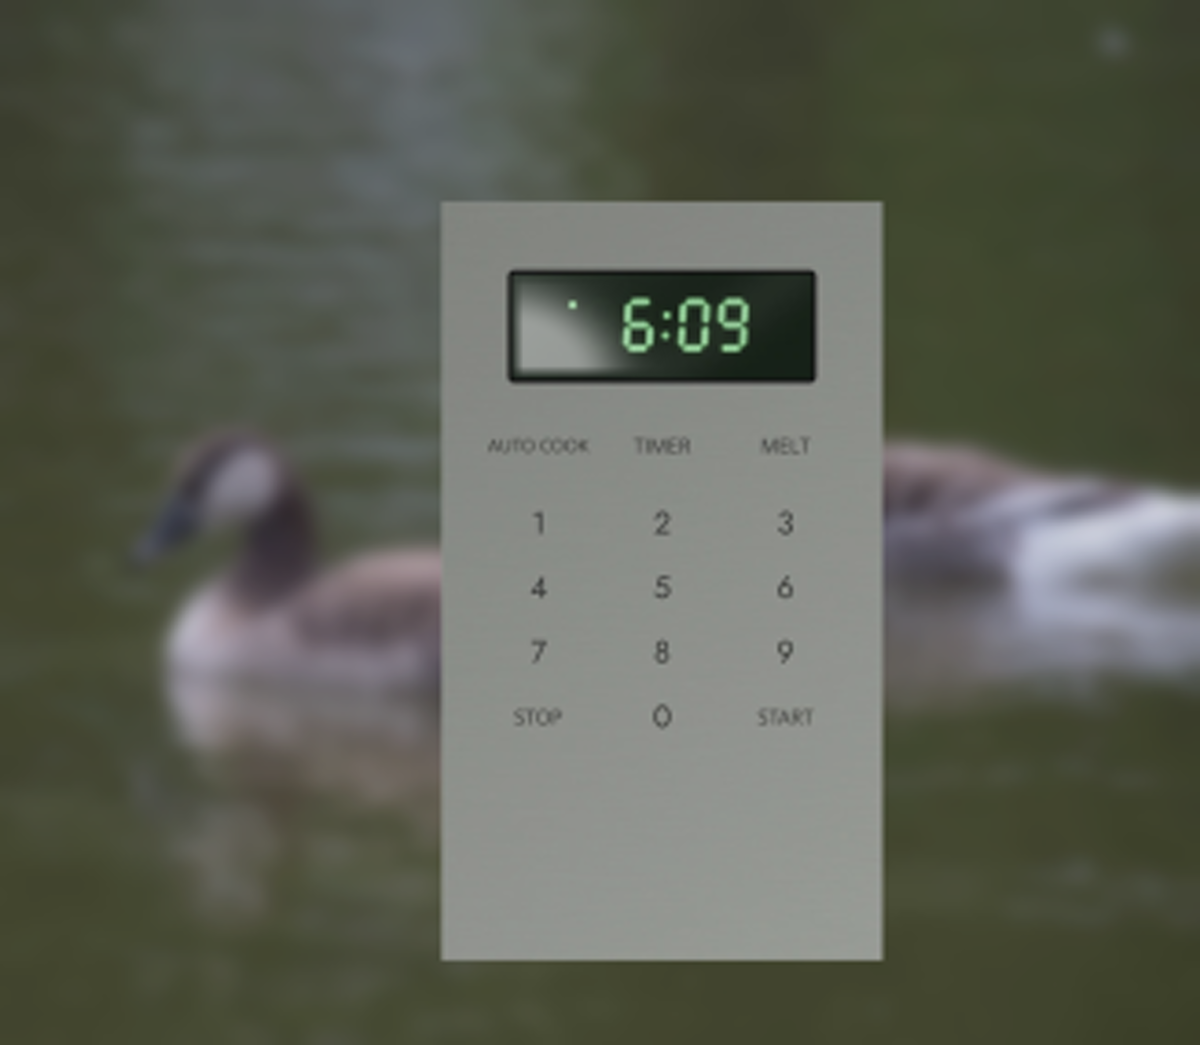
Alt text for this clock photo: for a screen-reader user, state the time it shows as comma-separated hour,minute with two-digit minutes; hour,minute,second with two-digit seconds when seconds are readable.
6,09
